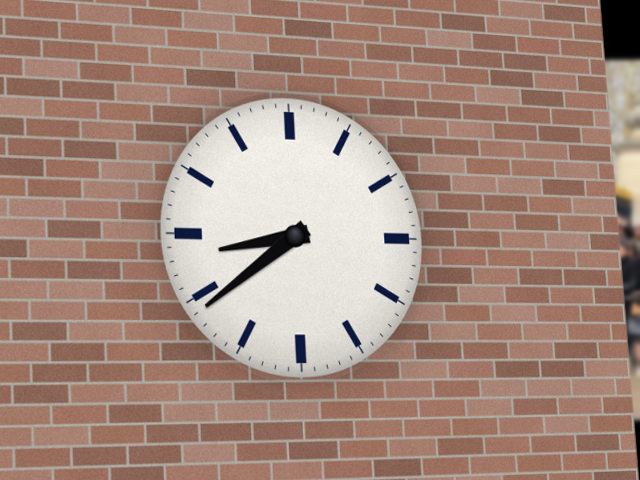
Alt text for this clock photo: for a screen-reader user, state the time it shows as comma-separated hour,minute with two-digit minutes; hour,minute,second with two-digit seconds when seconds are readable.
8,39
